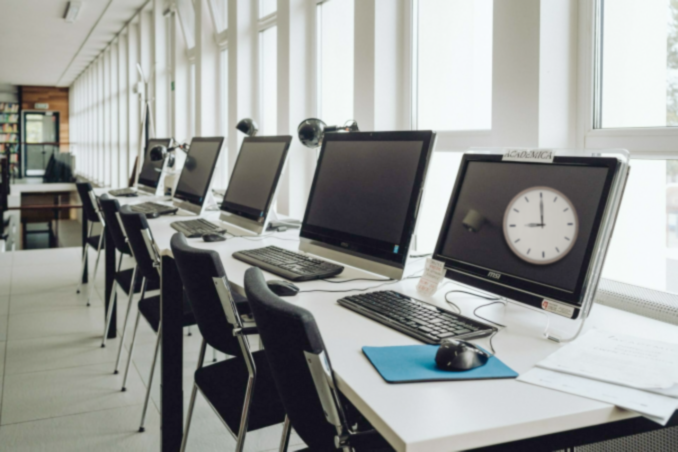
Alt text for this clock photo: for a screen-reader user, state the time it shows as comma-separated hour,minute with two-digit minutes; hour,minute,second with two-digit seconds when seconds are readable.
9,00
